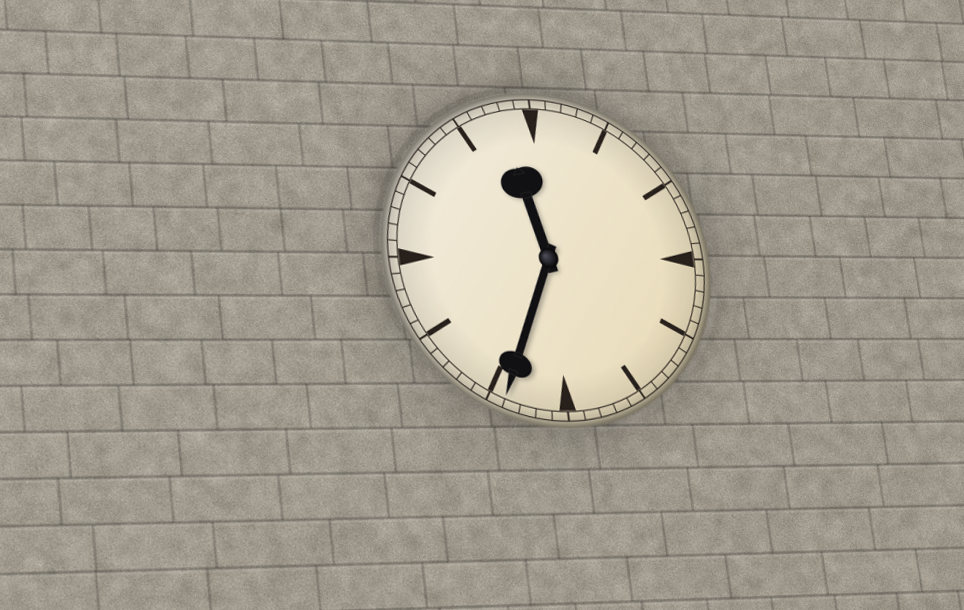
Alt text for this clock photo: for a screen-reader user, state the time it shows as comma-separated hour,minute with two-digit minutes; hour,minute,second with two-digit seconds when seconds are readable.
11,34
